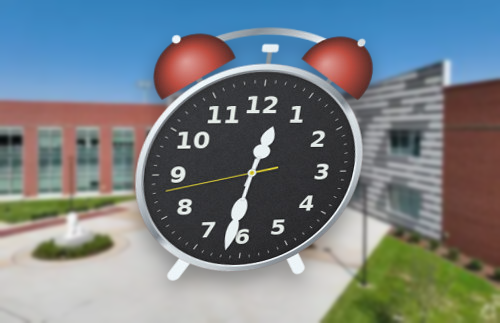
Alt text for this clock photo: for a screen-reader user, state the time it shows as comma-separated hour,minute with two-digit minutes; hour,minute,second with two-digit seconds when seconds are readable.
12,31,43
